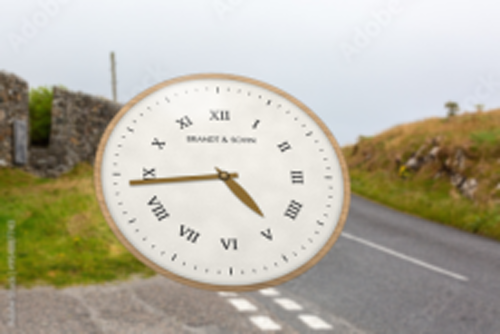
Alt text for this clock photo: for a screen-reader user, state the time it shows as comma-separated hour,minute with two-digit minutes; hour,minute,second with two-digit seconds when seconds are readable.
4,44
